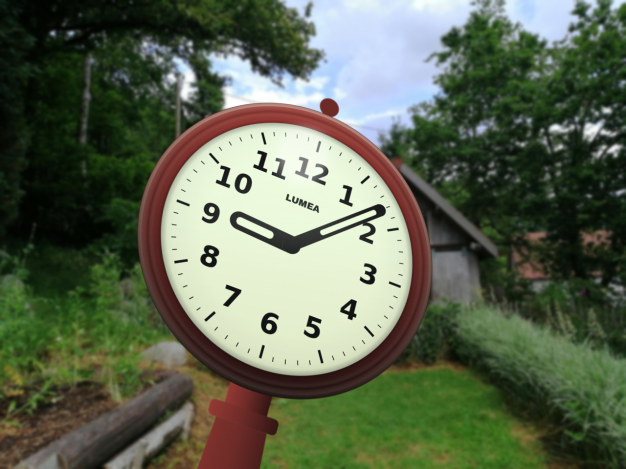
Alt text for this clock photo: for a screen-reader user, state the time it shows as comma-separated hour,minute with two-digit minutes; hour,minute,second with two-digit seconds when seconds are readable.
9,08
